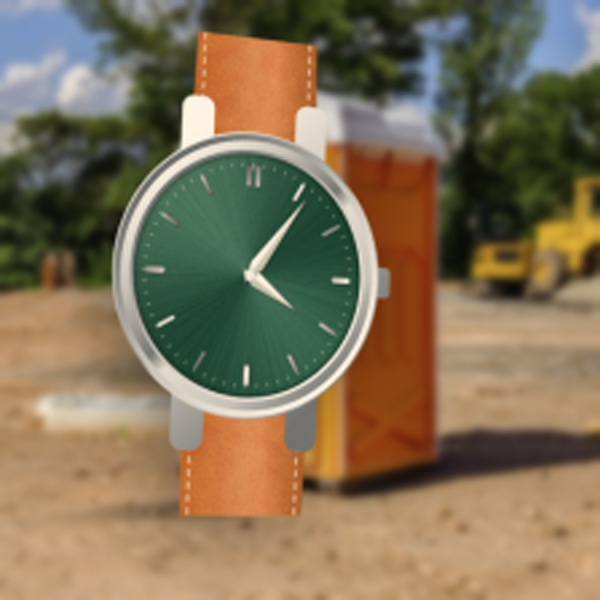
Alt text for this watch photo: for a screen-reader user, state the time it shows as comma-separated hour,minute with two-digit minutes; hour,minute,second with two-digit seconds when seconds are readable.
4,06
